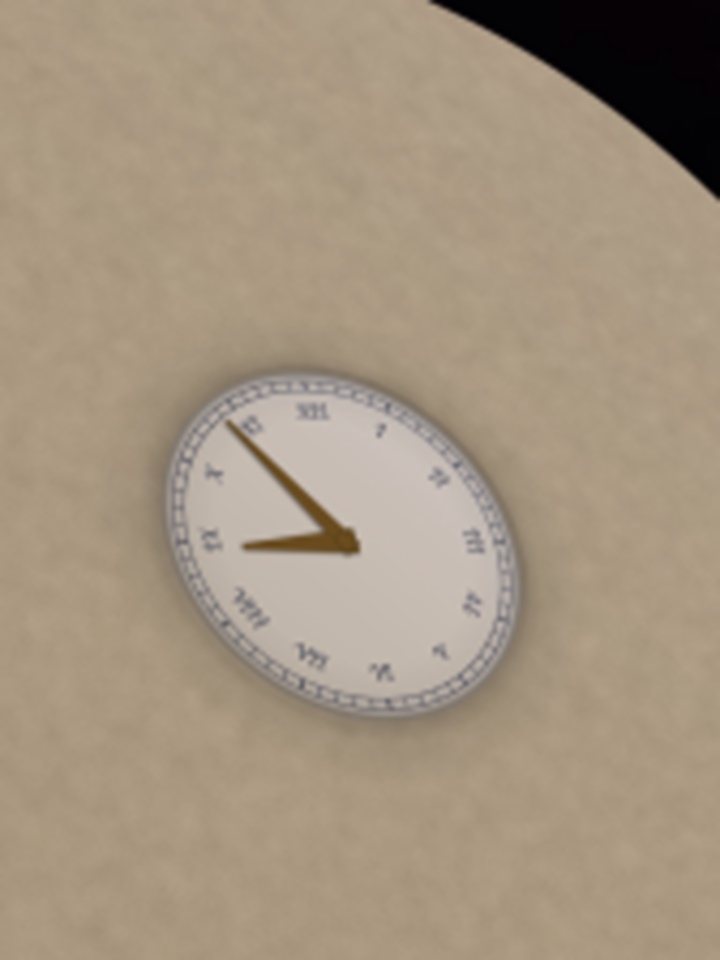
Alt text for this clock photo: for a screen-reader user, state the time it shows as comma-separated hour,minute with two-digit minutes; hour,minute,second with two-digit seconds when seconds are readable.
8,54
